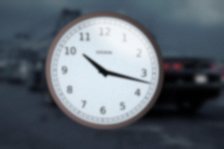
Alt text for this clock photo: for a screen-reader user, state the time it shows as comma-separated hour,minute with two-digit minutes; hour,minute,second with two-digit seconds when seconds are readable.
10,17
